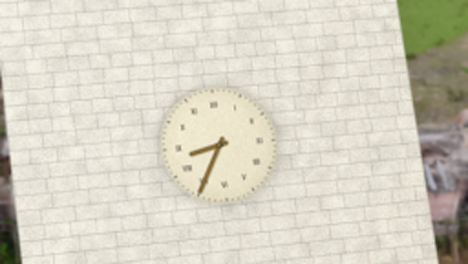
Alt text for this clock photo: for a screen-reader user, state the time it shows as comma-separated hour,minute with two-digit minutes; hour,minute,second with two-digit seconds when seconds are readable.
8,35
